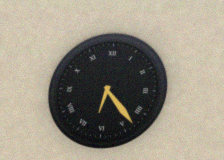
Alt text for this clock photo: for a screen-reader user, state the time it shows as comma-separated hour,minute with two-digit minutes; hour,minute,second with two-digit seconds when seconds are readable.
6,23
